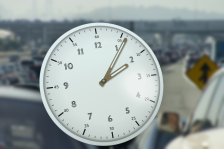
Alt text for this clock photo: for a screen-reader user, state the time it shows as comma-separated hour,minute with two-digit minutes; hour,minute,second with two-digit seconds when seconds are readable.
2,06
